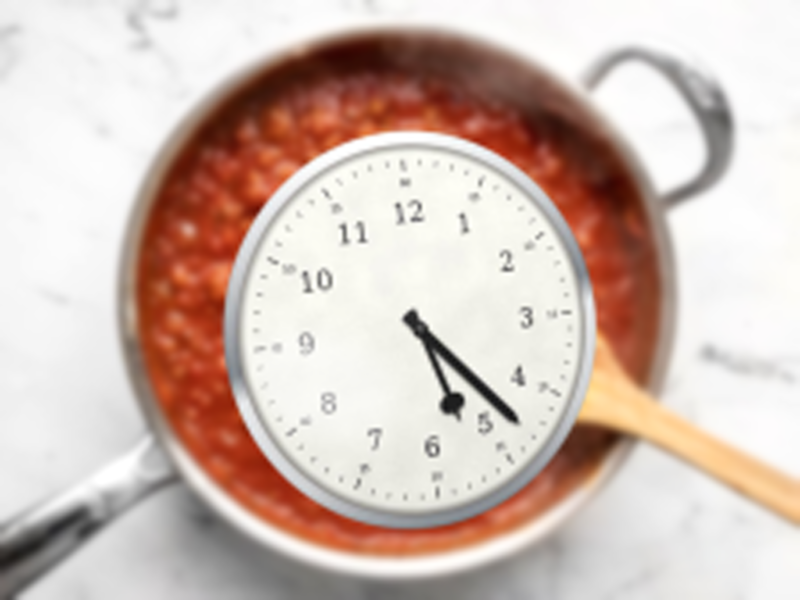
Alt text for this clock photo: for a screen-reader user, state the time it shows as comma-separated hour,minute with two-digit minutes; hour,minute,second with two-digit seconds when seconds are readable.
5,23
